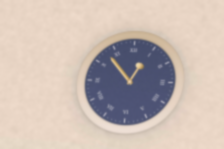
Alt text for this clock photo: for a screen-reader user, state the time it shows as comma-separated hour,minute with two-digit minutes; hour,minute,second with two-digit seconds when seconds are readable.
12,53
